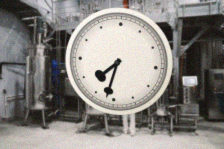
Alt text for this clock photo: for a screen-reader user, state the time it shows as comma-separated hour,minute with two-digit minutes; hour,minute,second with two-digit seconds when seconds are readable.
7,32
